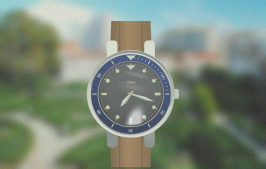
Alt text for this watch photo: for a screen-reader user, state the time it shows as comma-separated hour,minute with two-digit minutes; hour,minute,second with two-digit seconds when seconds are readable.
7,18
